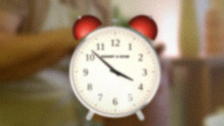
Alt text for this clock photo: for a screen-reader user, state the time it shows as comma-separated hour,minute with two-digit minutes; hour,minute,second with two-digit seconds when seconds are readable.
3,52
